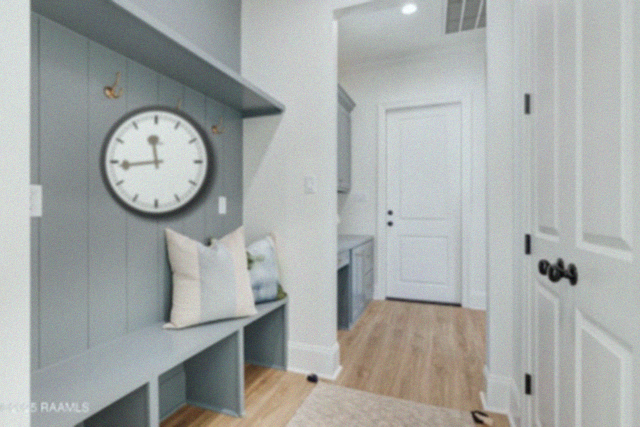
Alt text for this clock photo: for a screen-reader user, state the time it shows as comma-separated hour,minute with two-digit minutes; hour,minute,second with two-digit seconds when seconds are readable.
11,44
